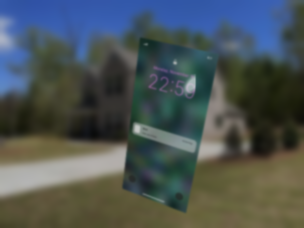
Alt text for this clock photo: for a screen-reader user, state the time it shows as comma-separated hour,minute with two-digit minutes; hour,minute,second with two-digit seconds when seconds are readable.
22,59
